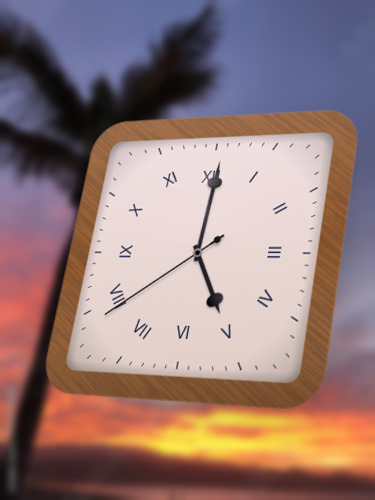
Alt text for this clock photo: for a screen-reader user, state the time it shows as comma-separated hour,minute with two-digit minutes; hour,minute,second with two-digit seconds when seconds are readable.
5,00,39
